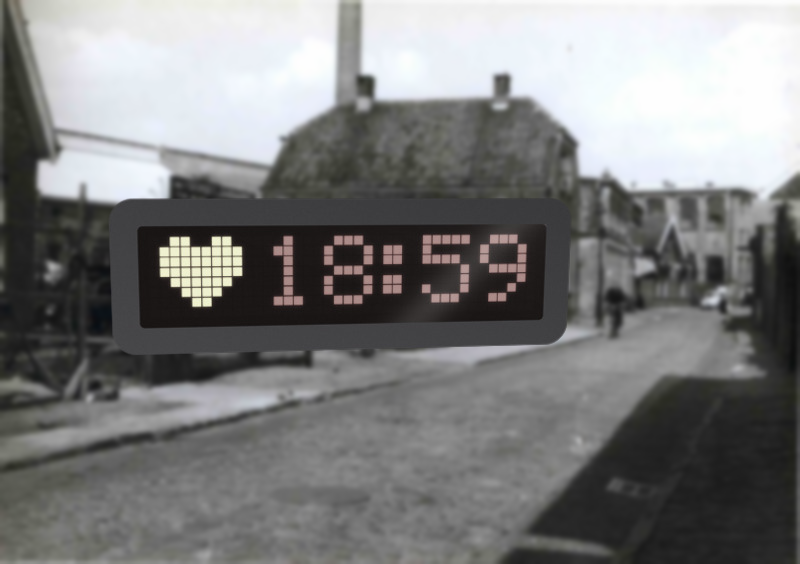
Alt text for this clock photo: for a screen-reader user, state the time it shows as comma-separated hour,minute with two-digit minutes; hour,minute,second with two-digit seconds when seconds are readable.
18,59
